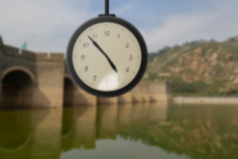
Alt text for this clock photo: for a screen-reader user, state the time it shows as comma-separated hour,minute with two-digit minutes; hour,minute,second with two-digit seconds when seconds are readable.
4,53
